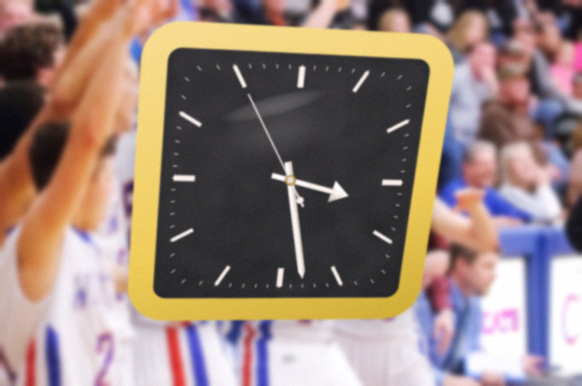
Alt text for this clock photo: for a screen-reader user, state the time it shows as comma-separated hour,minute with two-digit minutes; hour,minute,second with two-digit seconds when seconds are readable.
3,27,55
